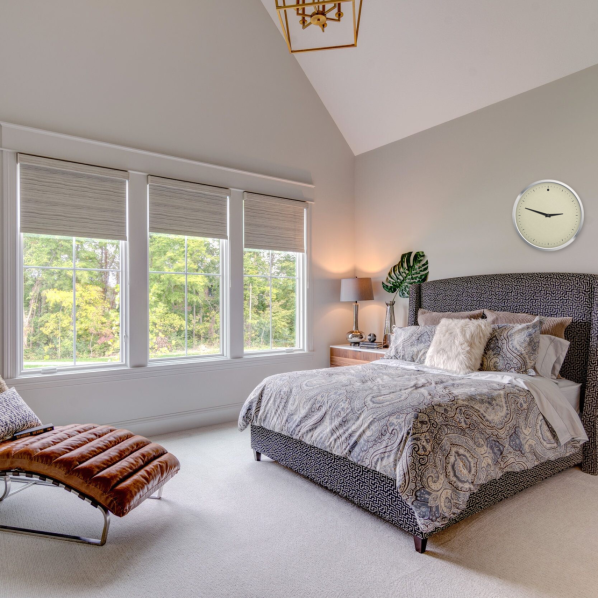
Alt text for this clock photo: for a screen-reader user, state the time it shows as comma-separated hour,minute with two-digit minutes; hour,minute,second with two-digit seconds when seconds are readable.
2,48
